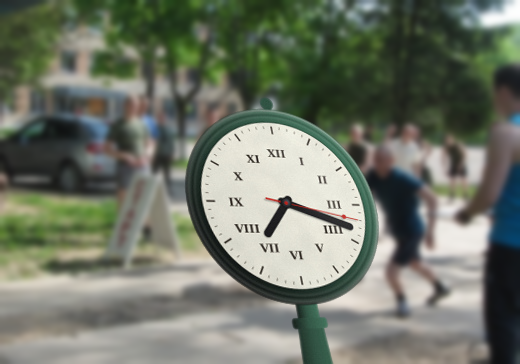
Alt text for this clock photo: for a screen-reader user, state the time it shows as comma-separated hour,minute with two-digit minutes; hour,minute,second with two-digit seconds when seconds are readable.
7,18,17
